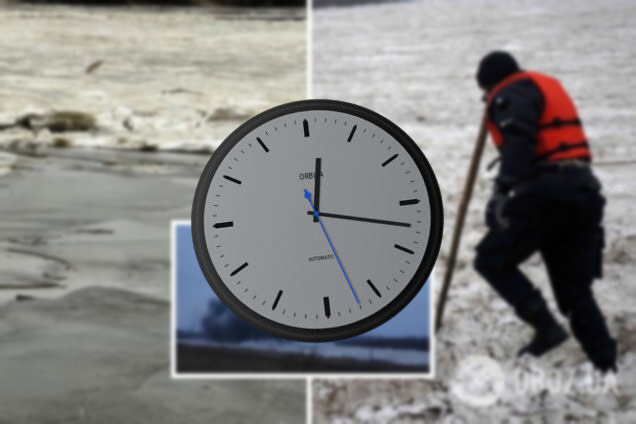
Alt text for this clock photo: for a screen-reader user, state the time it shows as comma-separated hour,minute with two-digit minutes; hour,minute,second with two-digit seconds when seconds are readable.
12,17,27
